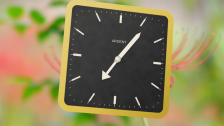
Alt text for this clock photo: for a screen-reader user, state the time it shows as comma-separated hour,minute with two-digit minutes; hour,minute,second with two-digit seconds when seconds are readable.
7,06
